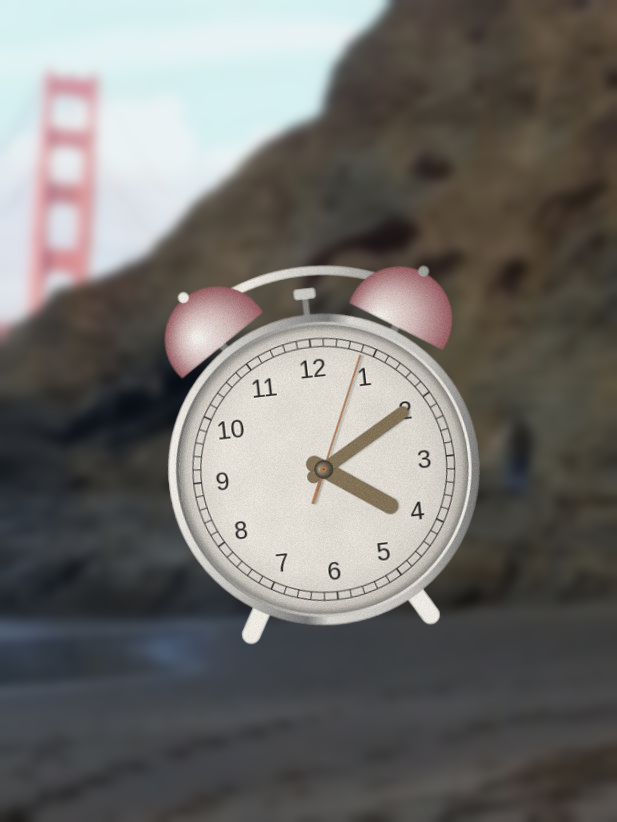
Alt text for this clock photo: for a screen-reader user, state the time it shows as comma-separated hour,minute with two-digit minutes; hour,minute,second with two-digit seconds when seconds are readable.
4,10,04
